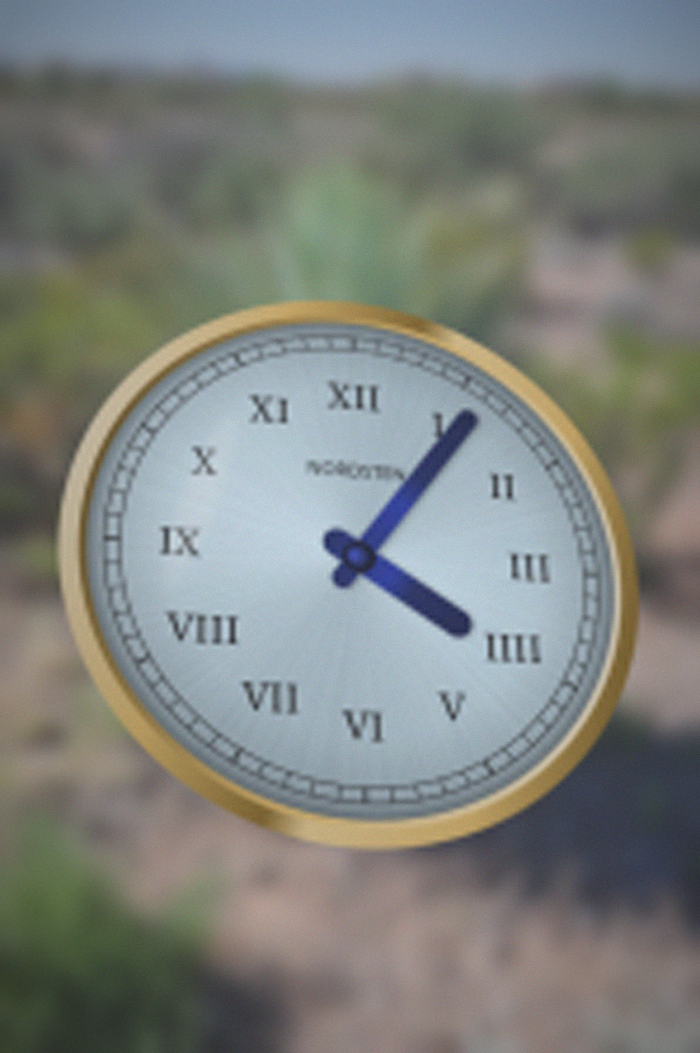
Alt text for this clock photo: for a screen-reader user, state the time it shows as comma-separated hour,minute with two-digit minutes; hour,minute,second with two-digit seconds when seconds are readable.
4,06
